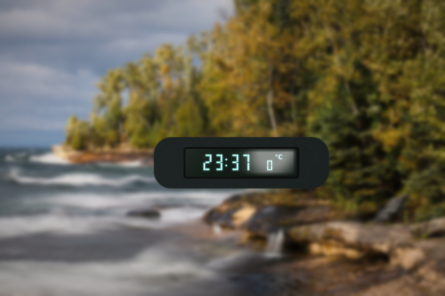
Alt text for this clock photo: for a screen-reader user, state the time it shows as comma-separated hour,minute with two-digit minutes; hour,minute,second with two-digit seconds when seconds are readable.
23,37
